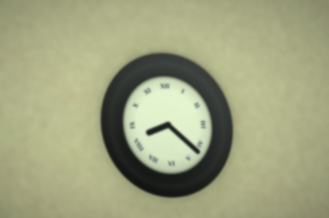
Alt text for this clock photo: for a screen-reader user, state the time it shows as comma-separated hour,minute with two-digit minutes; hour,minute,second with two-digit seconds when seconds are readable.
8,22
